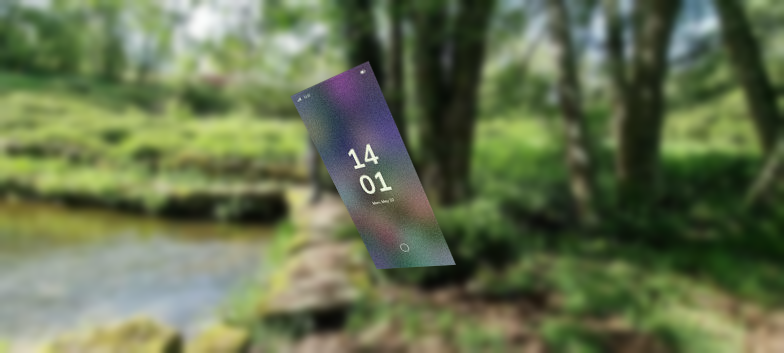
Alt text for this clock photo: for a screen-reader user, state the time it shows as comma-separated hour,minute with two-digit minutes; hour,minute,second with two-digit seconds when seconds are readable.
14,01
